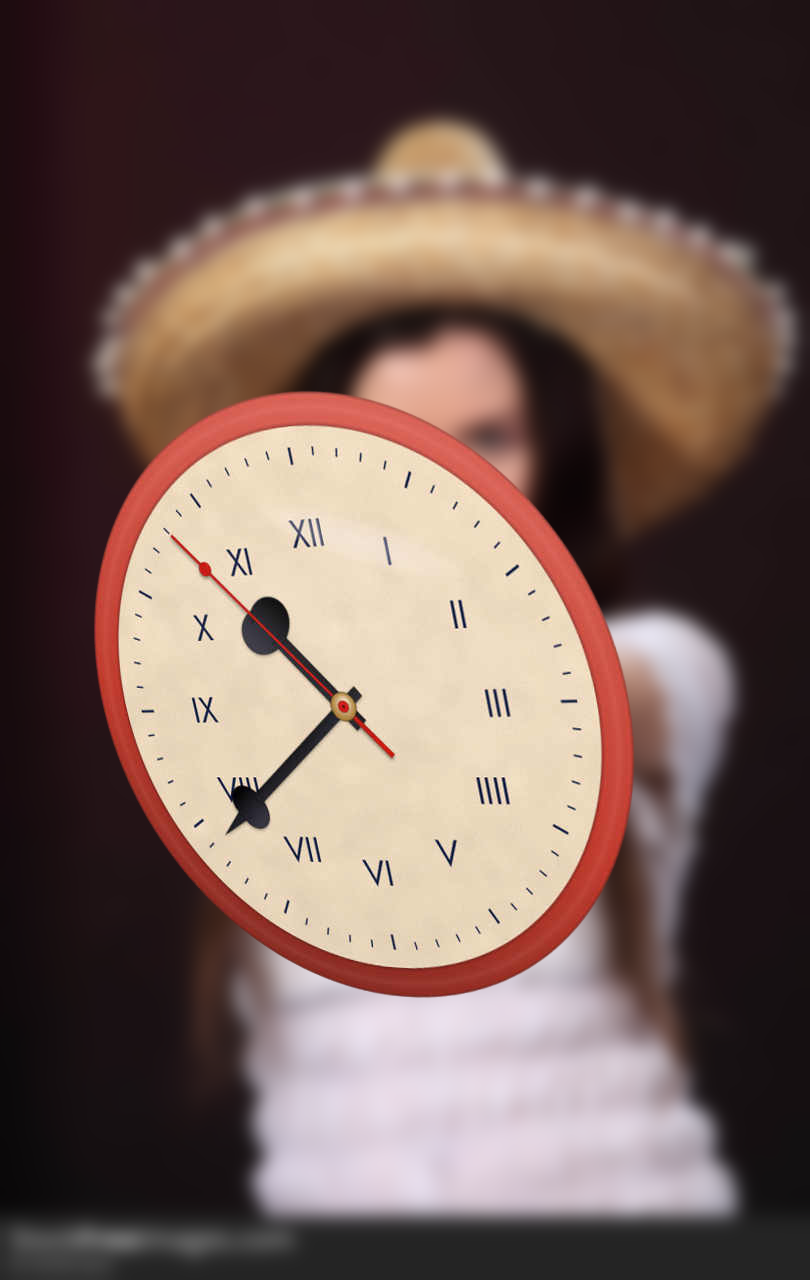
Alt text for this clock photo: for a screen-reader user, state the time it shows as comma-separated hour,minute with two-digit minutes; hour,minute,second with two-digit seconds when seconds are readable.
10,38,53
